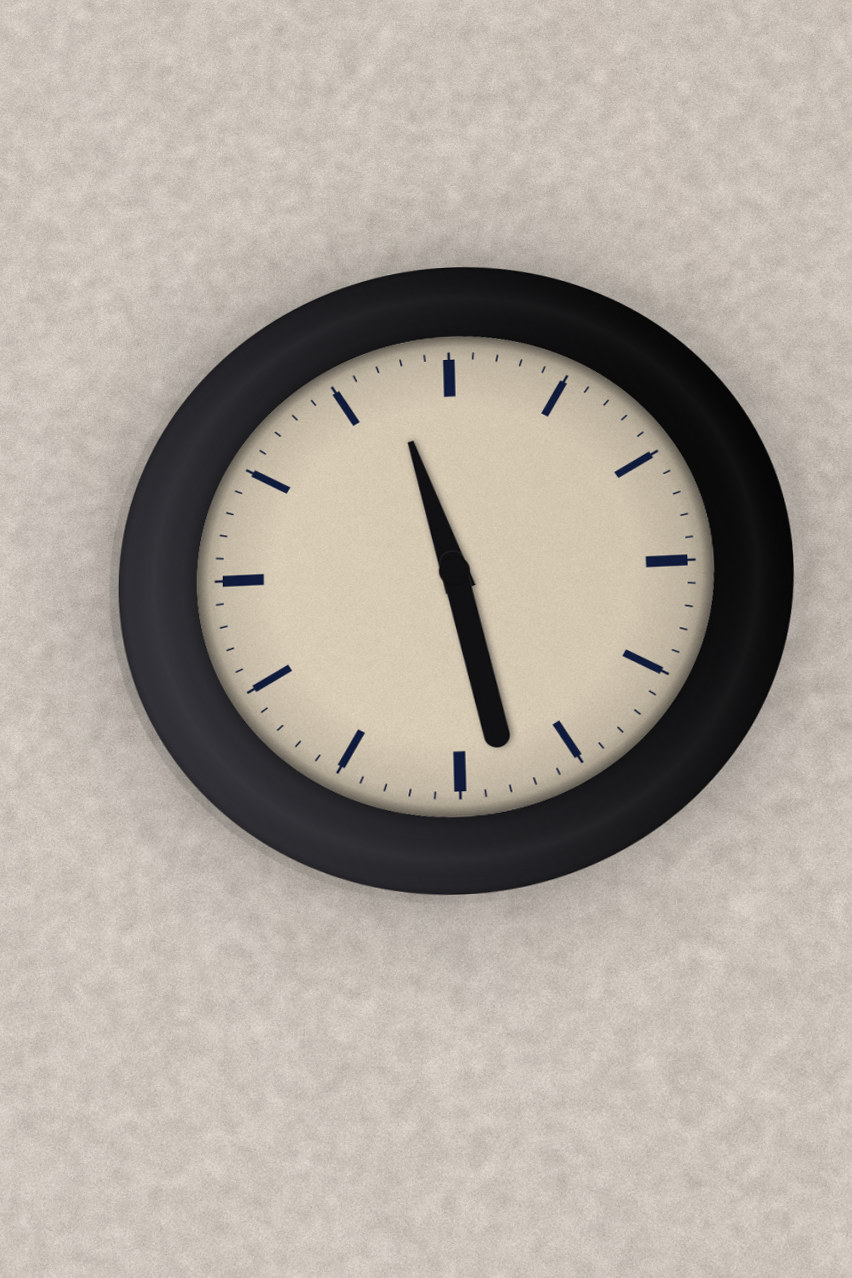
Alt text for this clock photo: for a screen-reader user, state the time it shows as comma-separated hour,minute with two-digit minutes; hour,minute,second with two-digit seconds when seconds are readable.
11,28
